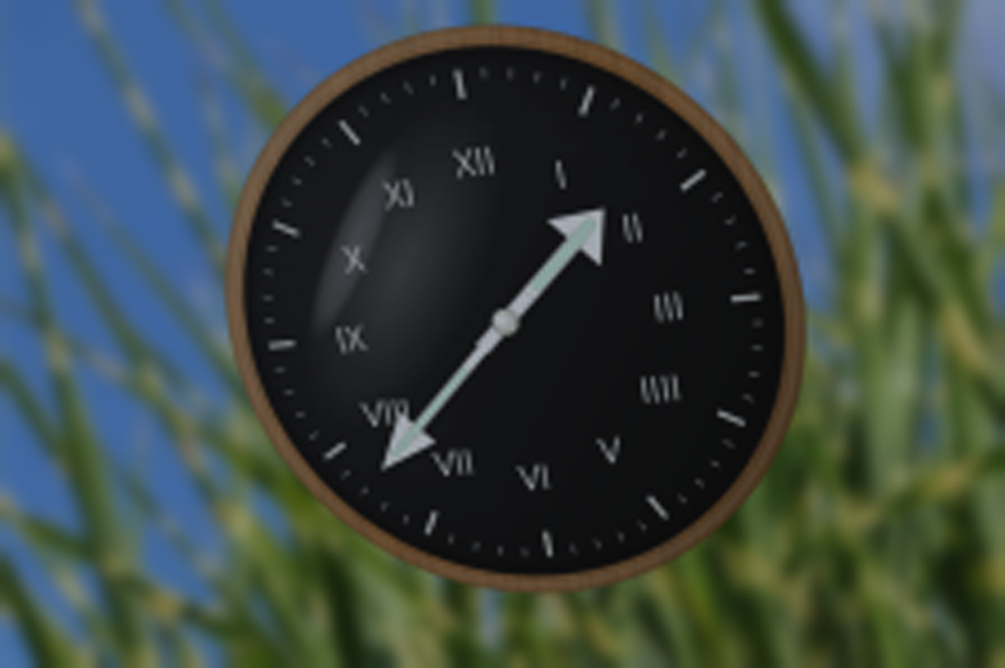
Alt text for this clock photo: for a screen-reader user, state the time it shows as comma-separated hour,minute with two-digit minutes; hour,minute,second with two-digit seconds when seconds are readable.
1,38
